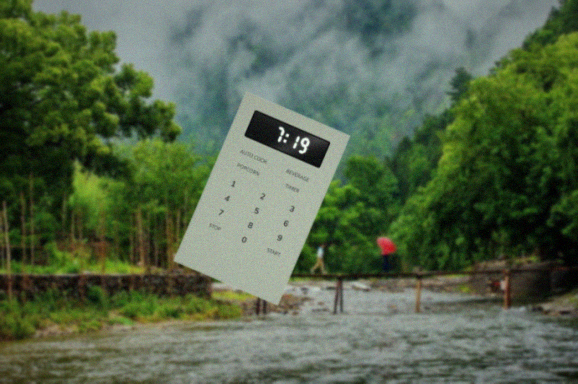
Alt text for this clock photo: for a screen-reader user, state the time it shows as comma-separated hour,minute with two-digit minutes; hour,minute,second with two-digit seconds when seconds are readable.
7,19
